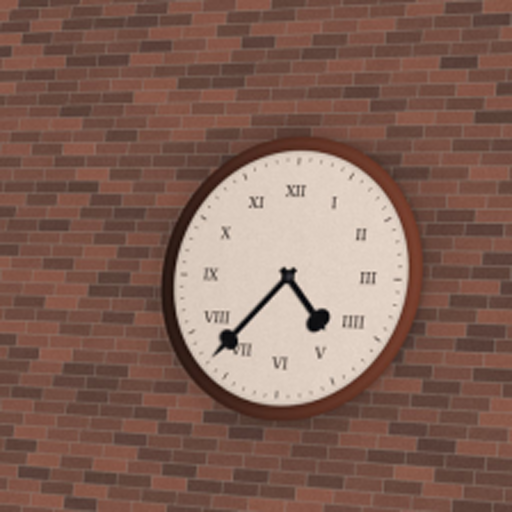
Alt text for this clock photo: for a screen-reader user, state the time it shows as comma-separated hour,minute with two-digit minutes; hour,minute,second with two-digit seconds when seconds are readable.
4,37
